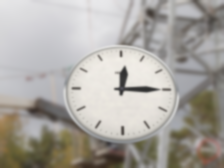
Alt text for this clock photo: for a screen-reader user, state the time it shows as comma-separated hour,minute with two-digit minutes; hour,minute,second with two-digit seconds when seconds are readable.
12,15
